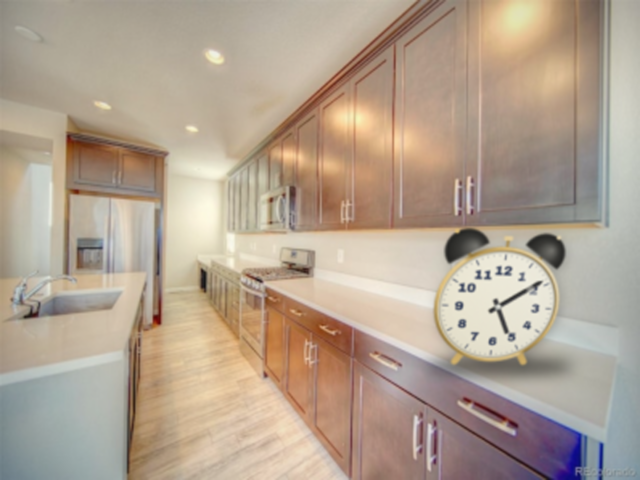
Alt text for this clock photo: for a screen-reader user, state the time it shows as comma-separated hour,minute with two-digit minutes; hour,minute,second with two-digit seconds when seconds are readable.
5,09
